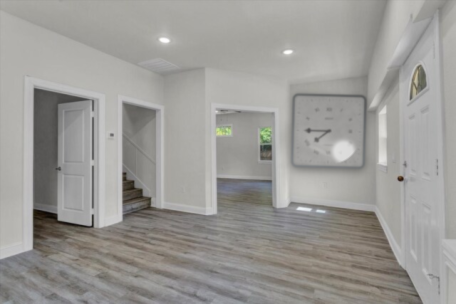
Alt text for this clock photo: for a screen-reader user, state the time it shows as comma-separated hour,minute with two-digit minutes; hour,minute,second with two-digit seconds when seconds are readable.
7,45
